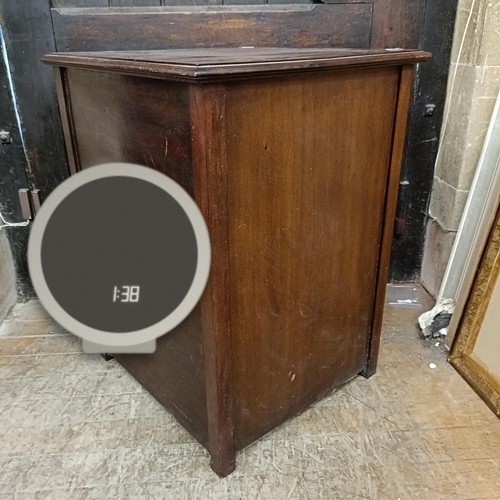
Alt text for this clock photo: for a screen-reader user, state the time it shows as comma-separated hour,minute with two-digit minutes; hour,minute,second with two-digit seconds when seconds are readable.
1,38
